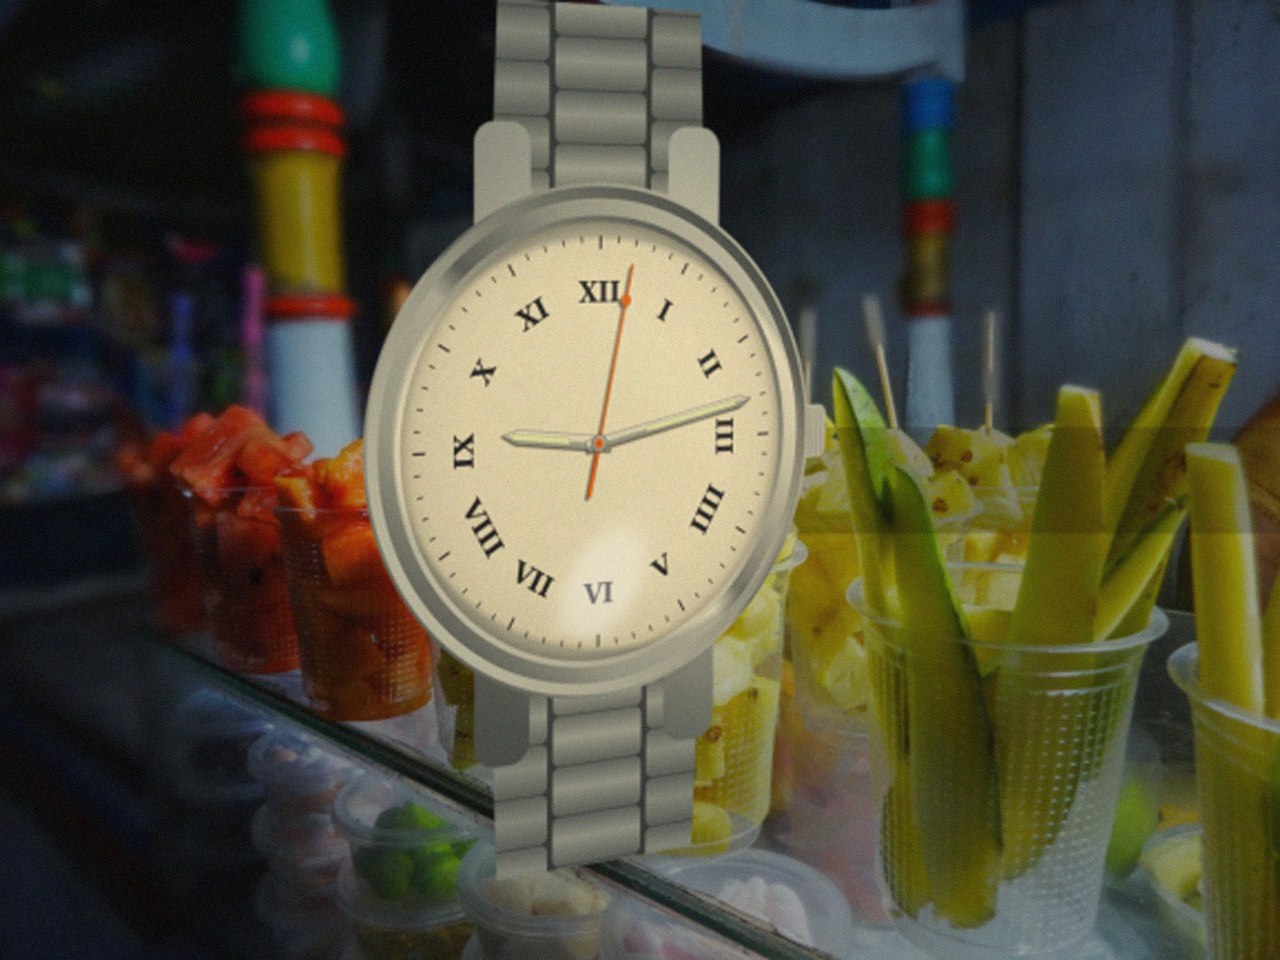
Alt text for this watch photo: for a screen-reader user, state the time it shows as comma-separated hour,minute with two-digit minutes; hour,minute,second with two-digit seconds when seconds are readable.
9,13,02
